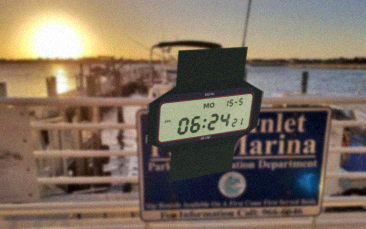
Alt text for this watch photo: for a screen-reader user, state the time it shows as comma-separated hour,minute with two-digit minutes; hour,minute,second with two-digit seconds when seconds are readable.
6,24,21
